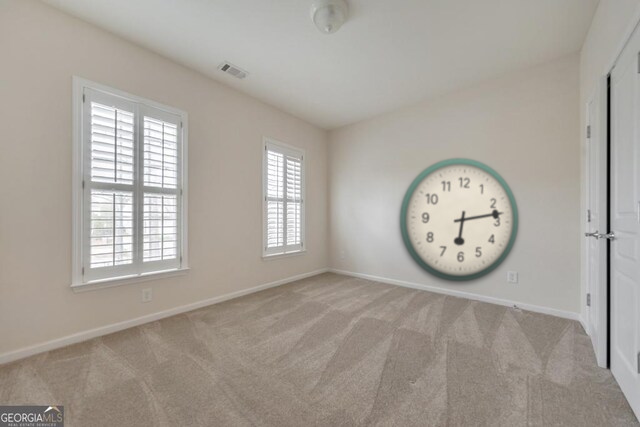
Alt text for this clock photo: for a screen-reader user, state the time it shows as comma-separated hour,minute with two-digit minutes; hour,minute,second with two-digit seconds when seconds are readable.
6,13
